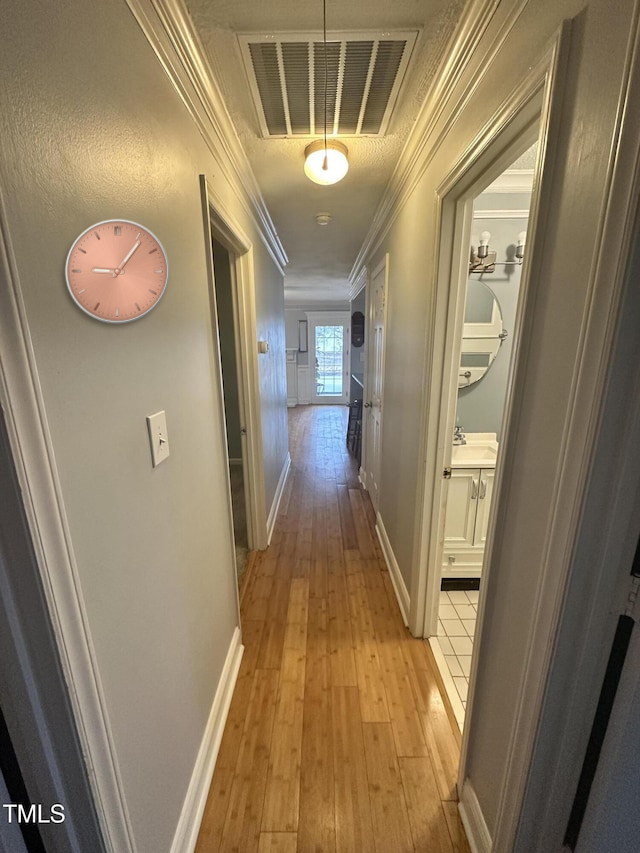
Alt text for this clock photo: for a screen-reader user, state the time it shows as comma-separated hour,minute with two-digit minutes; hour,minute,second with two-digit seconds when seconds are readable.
9,06
